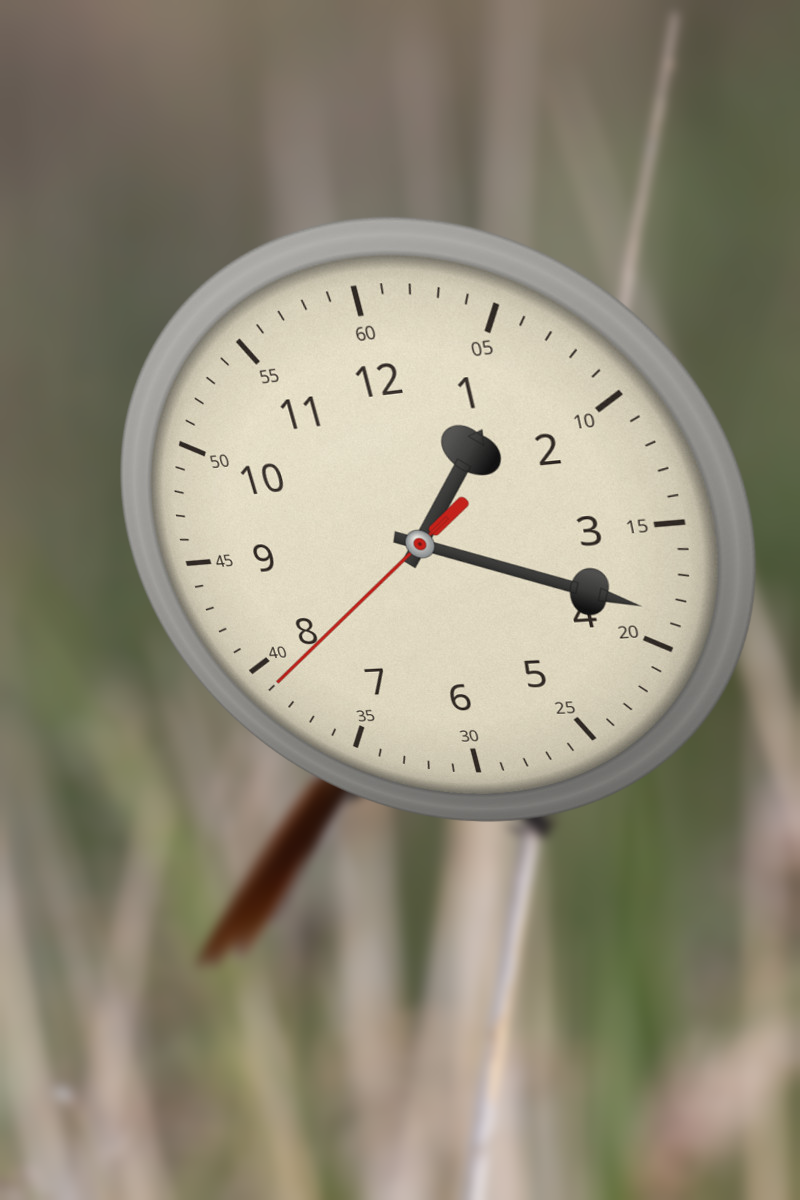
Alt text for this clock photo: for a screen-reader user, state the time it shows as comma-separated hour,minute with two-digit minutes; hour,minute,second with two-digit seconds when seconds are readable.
1,18,39
